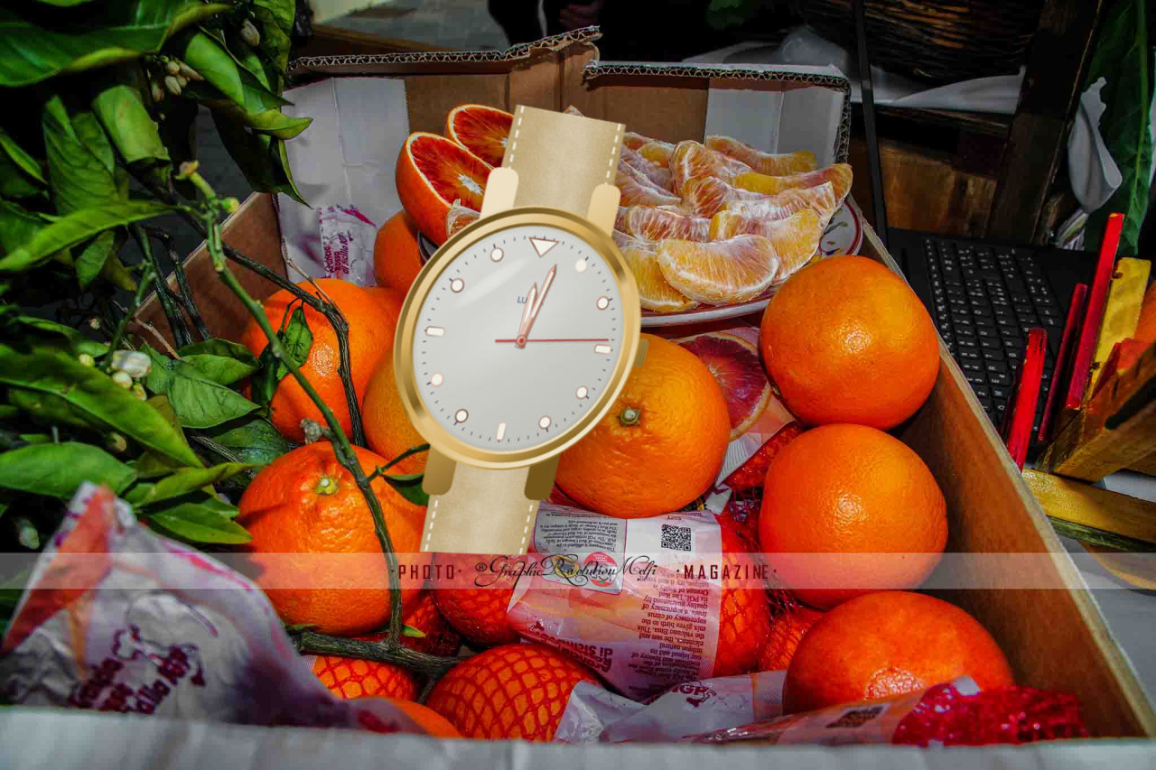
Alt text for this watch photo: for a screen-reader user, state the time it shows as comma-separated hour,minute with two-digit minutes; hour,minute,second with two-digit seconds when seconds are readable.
12,02,14
